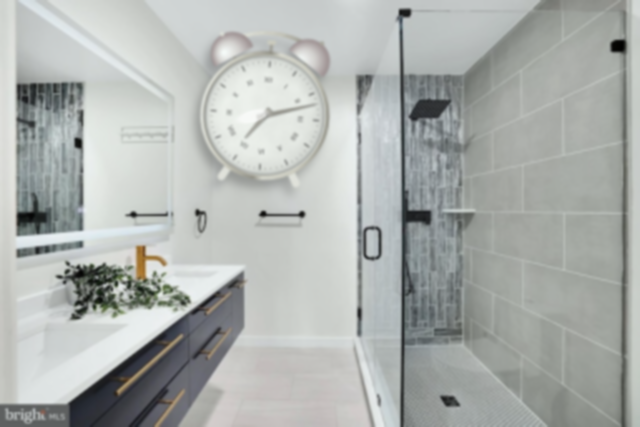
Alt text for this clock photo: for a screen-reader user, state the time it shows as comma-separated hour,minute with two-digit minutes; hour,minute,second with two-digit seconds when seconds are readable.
7,12
